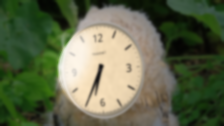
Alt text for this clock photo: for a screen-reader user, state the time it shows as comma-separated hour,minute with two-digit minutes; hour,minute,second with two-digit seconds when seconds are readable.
6,35
